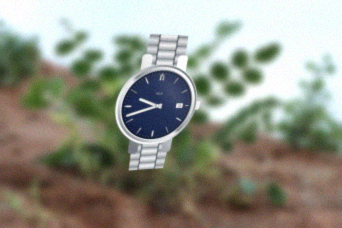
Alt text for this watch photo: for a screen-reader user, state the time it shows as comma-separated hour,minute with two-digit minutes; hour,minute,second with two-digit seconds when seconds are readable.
9,42
